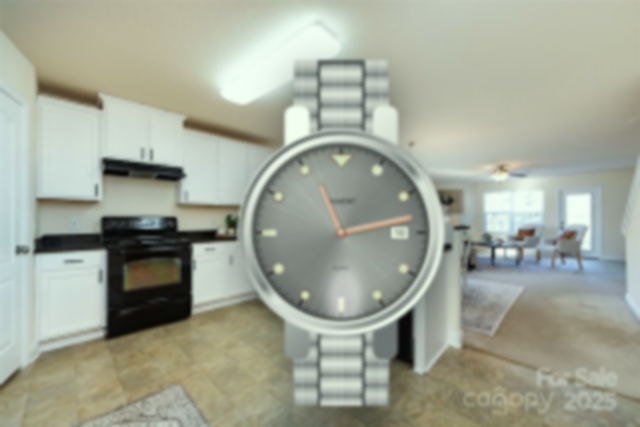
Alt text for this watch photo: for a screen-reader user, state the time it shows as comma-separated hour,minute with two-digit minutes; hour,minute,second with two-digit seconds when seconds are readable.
11,13
